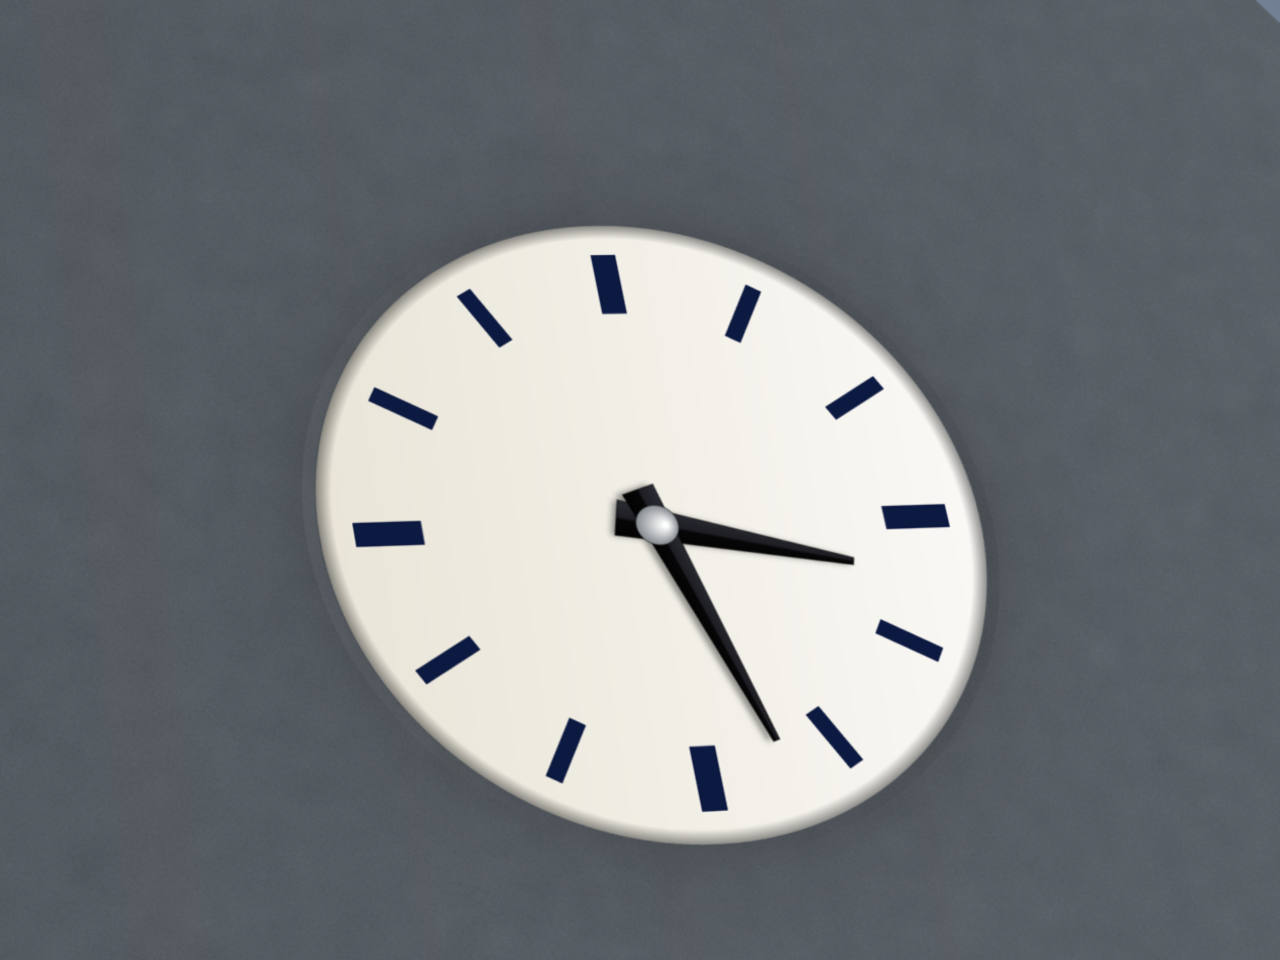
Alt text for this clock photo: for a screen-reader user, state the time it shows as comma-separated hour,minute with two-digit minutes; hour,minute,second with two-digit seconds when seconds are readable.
3,27
